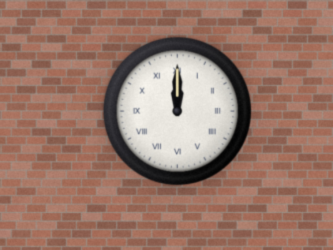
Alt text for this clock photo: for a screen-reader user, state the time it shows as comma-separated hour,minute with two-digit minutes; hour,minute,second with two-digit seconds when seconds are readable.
12,00
